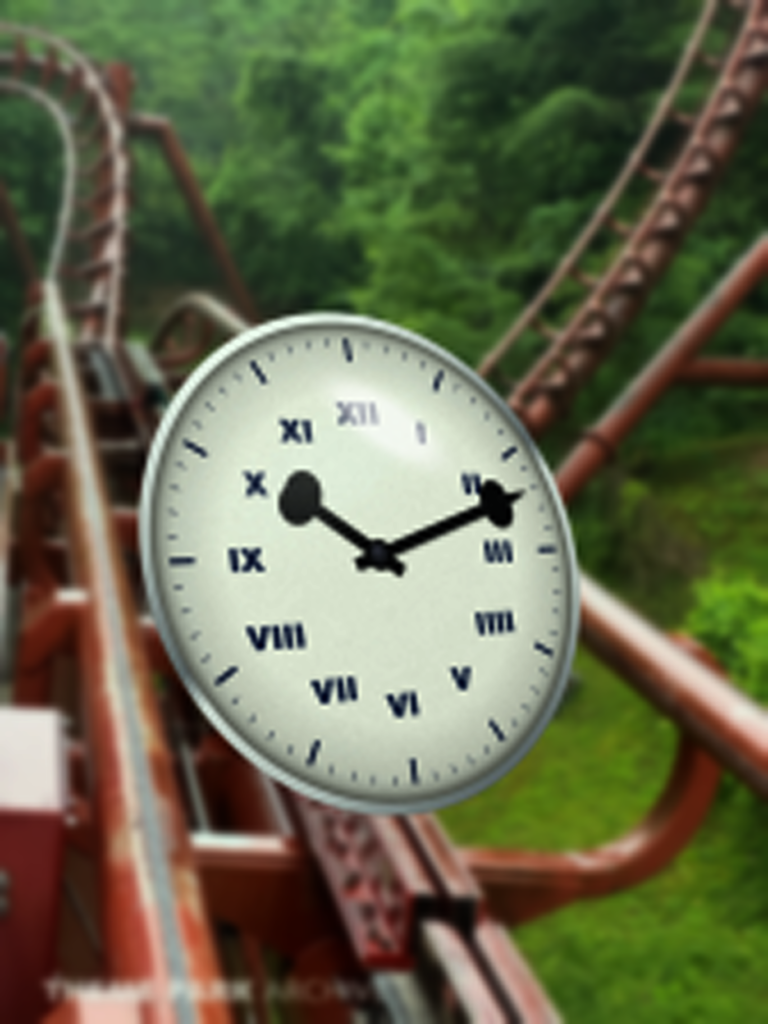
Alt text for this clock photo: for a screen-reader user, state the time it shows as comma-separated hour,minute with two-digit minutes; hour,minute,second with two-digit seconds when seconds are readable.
10,12
